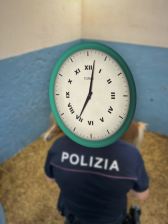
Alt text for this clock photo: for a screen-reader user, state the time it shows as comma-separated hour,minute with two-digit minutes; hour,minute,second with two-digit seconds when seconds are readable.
7,02
